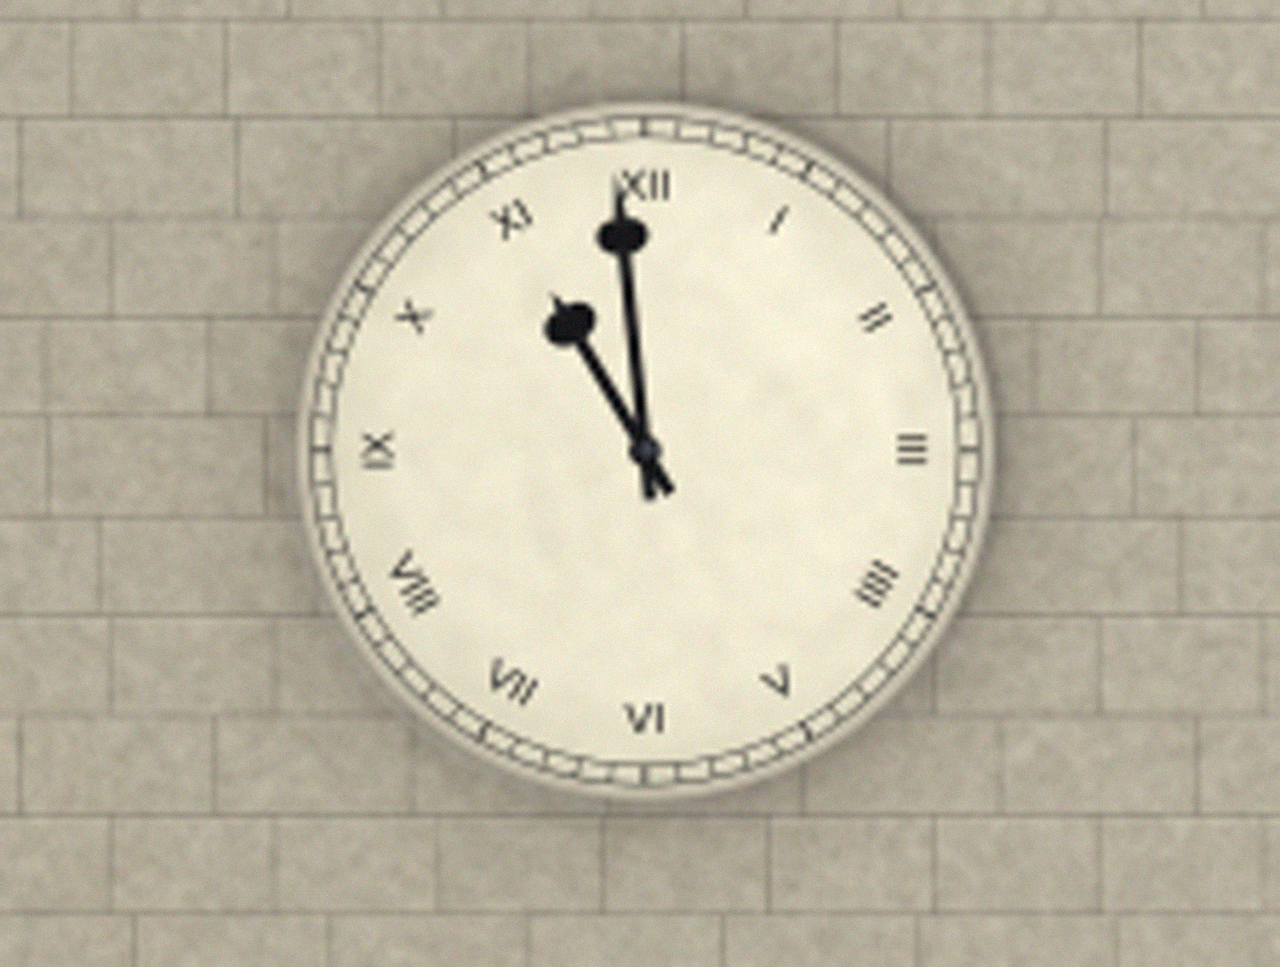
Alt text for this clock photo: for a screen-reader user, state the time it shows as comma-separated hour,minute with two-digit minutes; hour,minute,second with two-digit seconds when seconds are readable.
10,59
